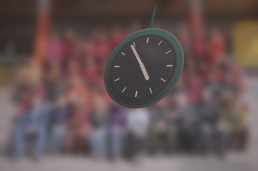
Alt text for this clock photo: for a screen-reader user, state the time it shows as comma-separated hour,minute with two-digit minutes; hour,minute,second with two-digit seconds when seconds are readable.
4,54
